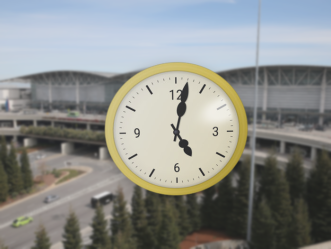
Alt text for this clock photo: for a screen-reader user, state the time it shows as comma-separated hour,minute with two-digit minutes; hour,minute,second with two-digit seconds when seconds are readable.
5,02
